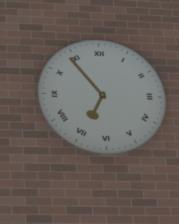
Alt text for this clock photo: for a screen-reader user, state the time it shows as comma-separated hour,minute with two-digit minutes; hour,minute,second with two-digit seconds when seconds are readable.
6,54
